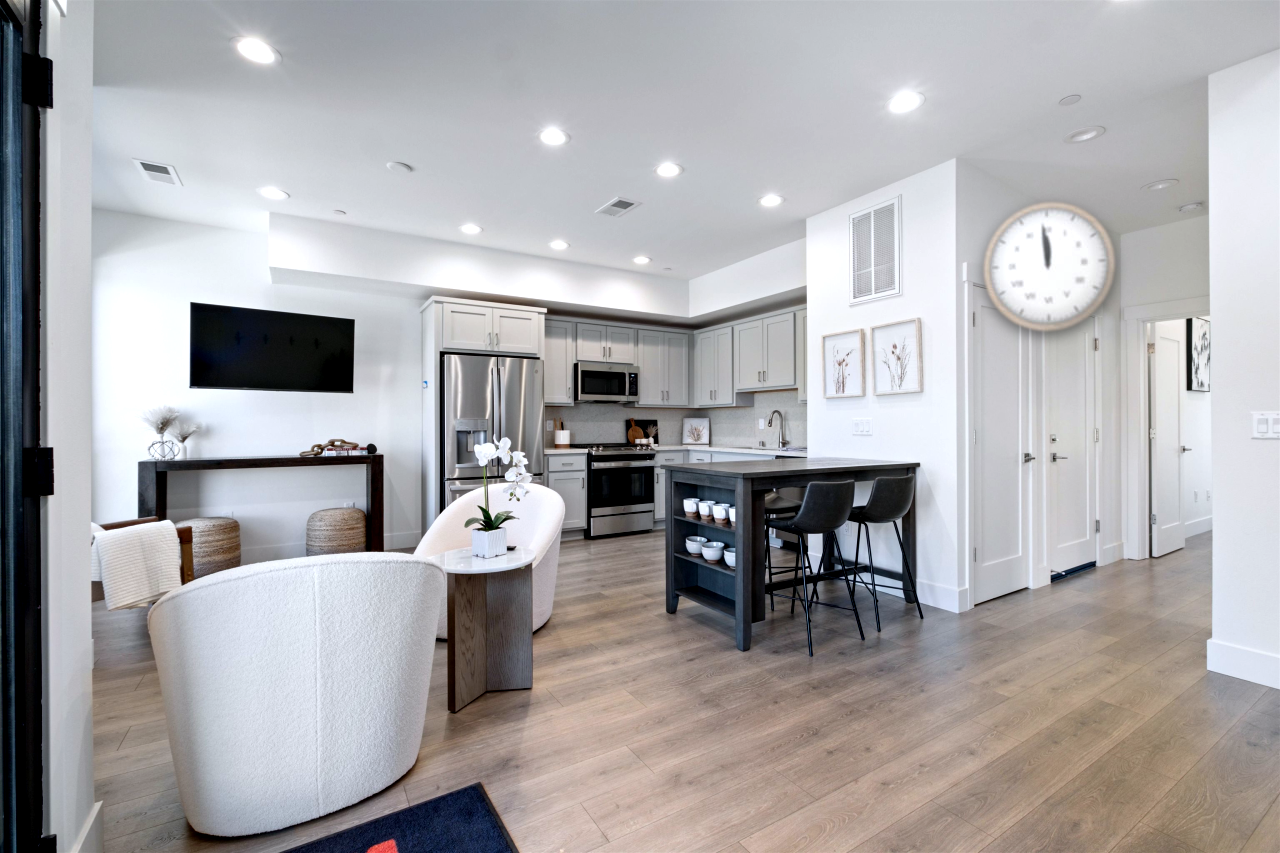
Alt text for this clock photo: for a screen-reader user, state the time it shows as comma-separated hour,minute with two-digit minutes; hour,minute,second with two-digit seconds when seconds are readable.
11,59
